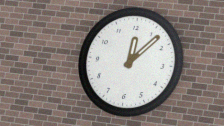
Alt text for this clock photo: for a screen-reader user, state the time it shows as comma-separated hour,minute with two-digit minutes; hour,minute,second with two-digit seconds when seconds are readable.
12,07
